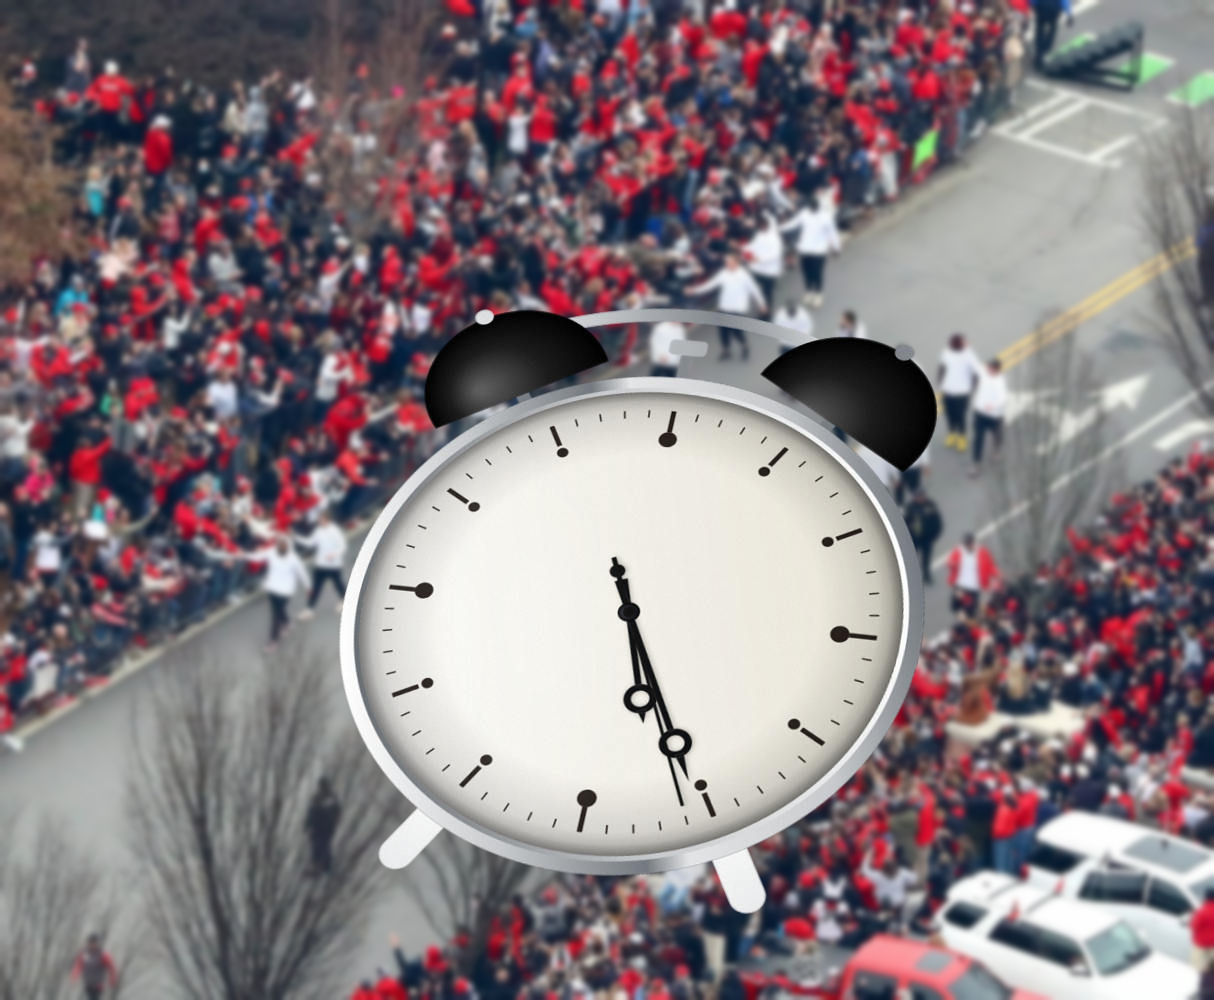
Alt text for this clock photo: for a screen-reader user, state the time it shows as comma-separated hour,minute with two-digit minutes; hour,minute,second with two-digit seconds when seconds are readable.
5,25,26
